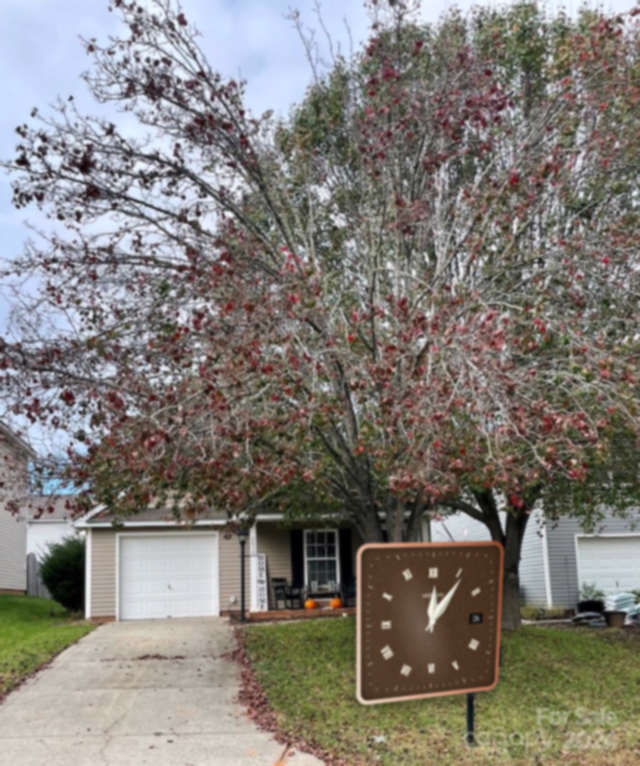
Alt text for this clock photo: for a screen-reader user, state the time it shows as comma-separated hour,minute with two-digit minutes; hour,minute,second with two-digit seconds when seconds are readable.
12,06
